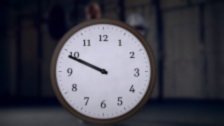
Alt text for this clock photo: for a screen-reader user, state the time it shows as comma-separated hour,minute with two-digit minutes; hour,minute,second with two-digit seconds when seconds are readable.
9,49
